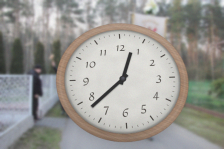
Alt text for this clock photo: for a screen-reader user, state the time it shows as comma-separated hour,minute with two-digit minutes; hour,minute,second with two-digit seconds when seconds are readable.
12,38
